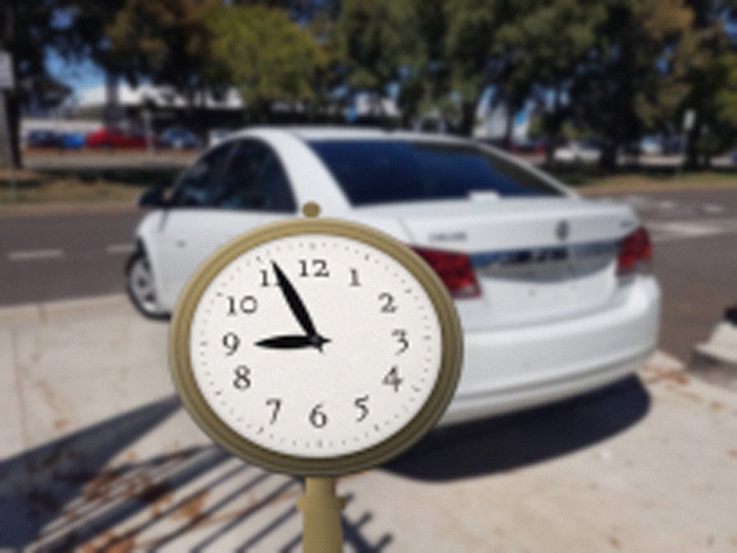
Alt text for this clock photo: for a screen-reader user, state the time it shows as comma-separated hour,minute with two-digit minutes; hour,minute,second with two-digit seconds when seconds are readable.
8,56
